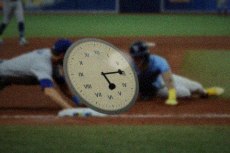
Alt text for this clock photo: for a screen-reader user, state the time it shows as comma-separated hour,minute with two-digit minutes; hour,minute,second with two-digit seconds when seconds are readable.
5,14
